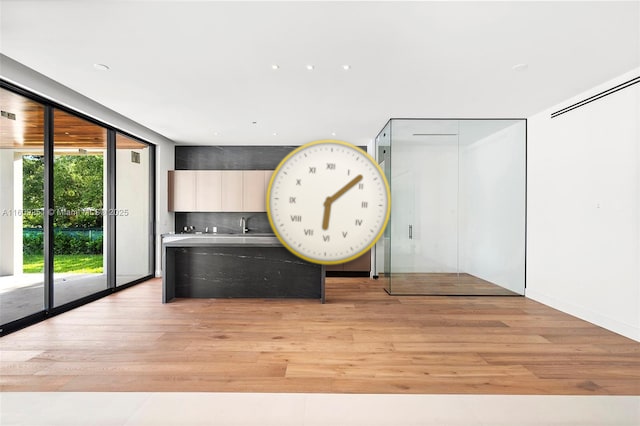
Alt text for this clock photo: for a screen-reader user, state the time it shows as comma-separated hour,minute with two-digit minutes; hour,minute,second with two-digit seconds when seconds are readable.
6,08
